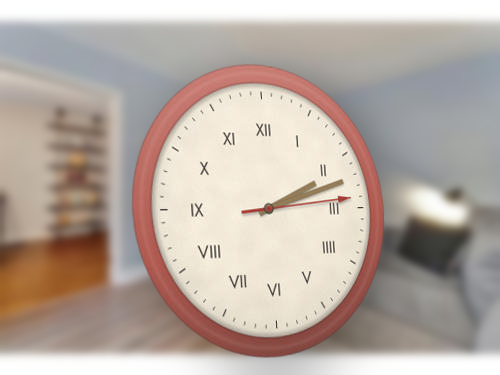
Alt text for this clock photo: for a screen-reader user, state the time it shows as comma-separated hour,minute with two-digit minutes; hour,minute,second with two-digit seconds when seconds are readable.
2,12,14
